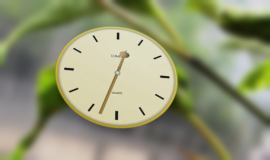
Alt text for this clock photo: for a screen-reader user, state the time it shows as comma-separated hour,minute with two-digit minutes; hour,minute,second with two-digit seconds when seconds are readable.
12,33
